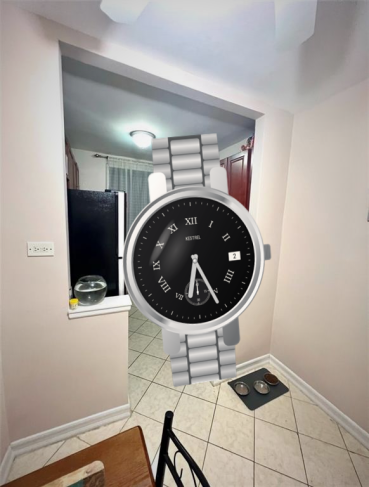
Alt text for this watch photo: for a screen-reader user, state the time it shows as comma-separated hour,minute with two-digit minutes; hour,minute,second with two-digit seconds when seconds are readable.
6,26
